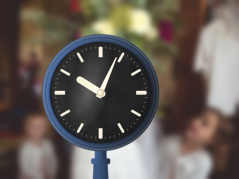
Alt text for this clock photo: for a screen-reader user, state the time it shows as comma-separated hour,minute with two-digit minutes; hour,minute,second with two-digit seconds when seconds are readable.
10,04
